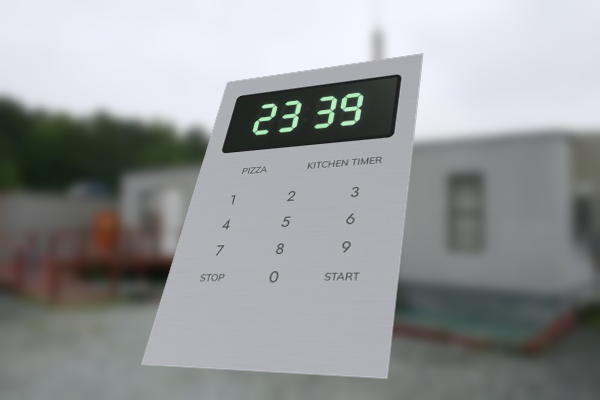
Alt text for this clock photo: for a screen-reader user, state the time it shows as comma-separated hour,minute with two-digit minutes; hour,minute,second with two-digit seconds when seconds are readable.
23,39
